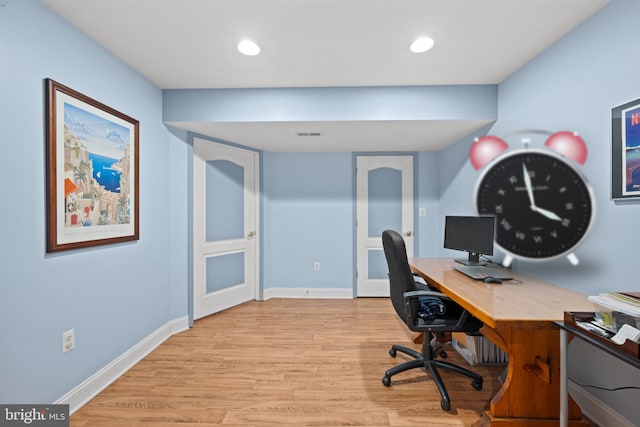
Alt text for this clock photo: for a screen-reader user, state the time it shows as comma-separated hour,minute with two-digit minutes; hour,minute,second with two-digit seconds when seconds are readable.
3,59
